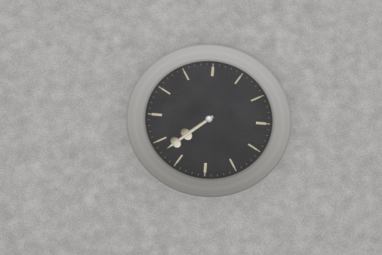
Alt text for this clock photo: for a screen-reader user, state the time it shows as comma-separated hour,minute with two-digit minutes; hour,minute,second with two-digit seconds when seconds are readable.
7,38
